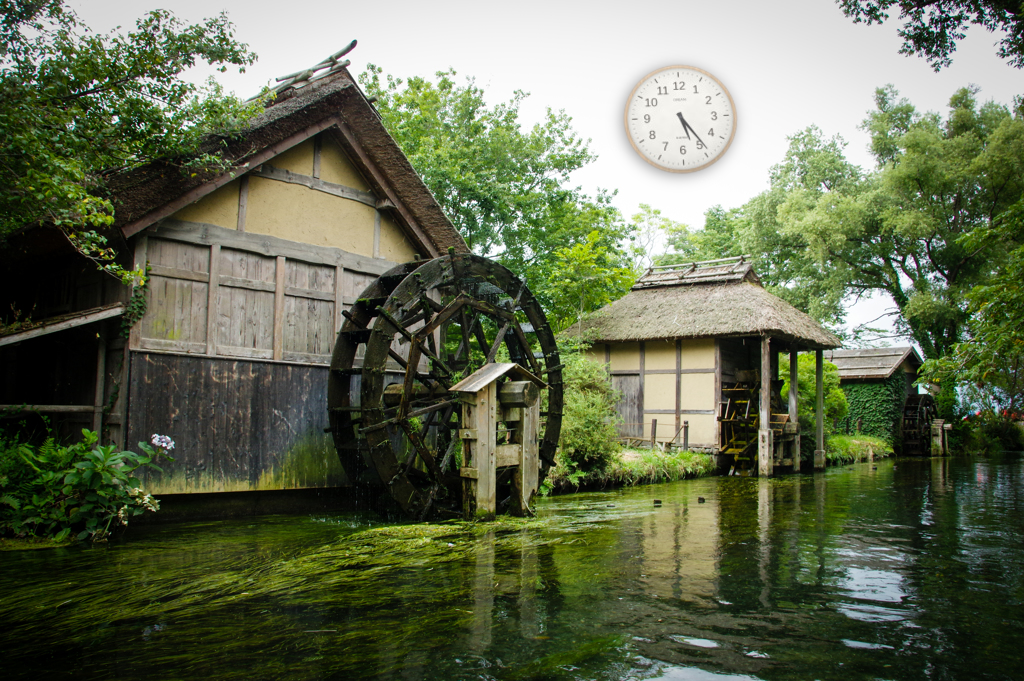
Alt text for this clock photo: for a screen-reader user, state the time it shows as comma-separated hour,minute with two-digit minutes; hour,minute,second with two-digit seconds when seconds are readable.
5,24
